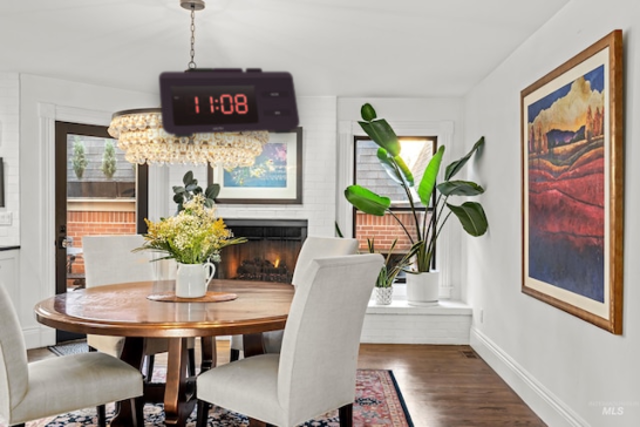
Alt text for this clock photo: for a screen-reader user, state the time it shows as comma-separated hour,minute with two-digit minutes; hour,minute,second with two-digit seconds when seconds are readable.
11,08
